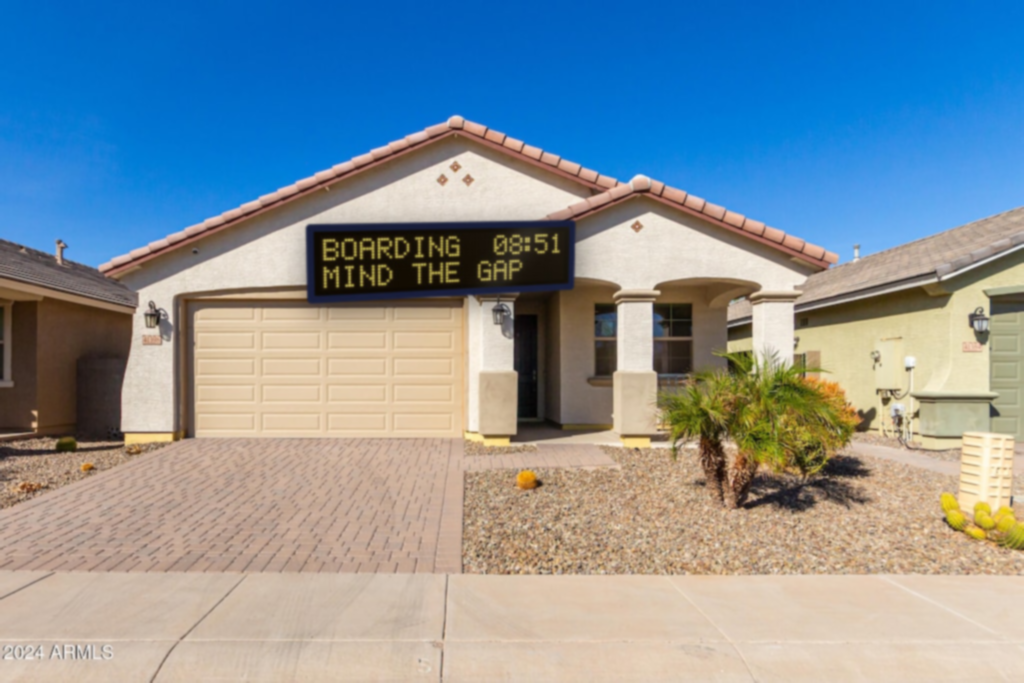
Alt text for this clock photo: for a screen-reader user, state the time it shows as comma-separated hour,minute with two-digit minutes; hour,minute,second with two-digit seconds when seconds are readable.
8,51
